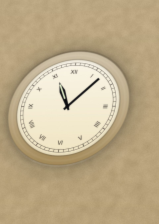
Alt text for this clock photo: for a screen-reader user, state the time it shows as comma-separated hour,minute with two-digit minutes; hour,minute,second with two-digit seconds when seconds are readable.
11,07
